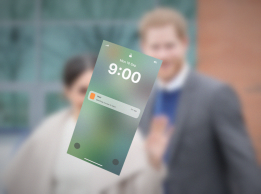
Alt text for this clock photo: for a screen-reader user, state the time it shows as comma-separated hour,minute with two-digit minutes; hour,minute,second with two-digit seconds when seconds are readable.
9,00
